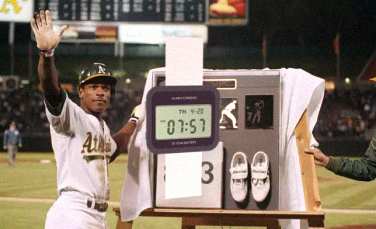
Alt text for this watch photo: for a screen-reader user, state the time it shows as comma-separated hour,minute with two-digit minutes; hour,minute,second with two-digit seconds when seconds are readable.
7,57
